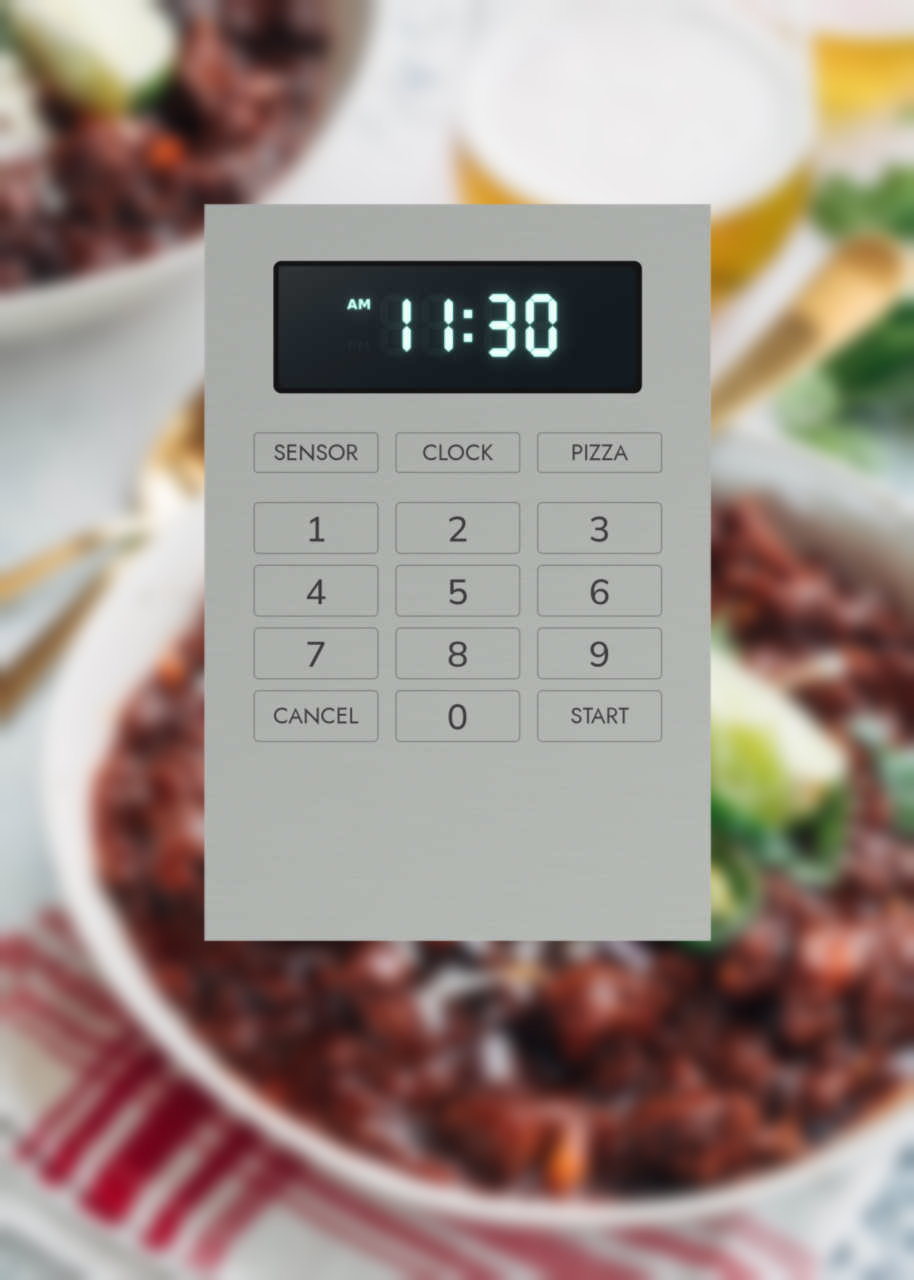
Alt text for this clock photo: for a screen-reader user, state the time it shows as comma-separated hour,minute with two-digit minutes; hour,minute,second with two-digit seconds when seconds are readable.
11,30
